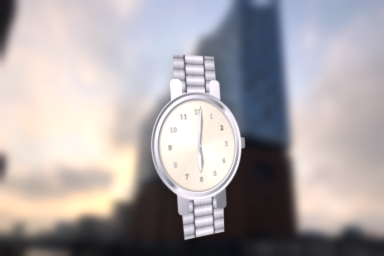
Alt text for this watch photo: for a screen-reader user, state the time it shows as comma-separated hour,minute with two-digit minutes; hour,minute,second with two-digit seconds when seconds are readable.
6,01
